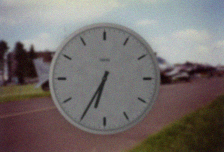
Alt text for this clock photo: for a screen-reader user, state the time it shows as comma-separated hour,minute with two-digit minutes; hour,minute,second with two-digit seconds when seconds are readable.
6,35
